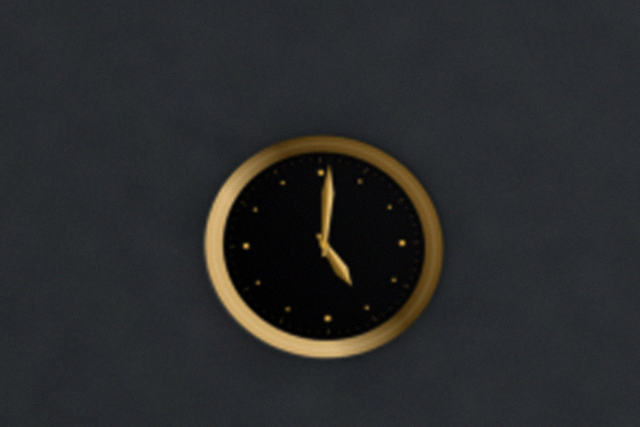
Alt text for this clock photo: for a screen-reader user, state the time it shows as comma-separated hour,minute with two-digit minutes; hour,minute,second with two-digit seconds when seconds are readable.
5,01
